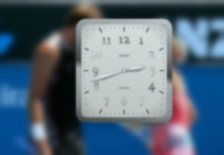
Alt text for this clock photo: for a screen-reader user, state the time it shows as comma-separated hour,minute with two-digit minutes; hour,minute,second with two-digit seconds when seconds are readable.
2,42
